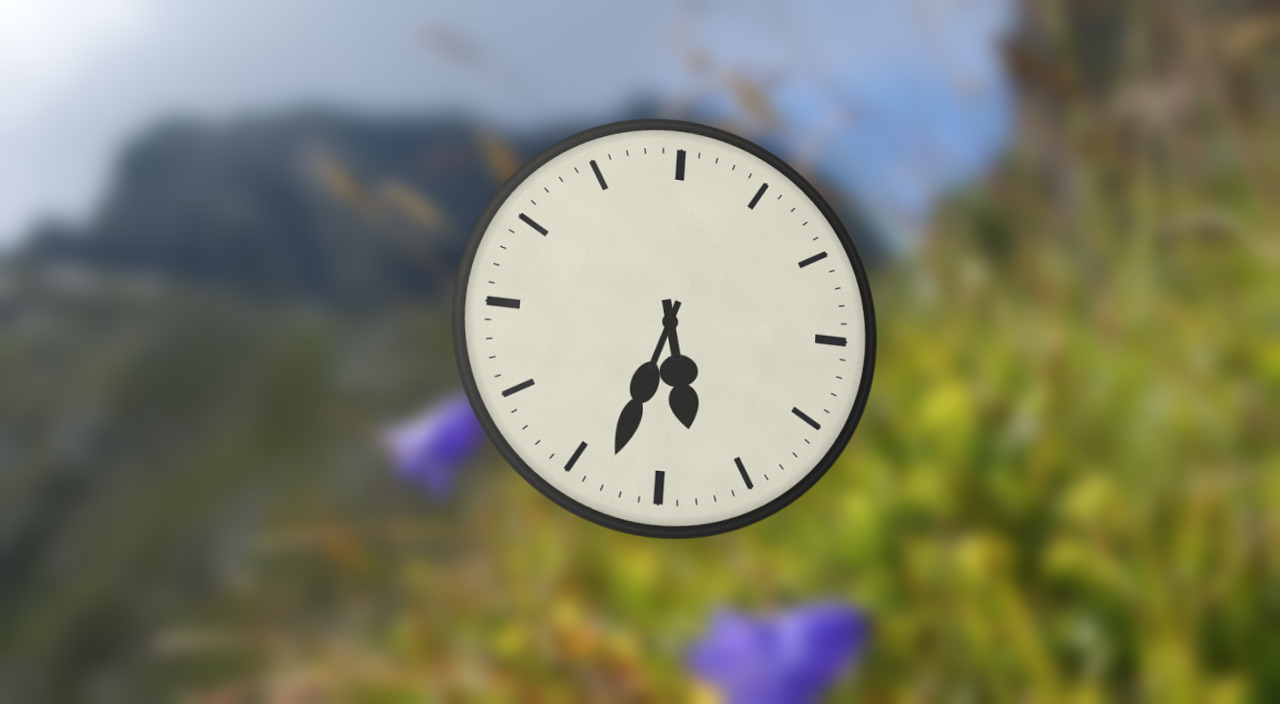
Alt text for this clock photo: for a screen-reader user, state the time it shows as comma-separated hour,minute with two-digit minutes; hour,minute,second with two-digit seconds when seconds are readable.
5,33
